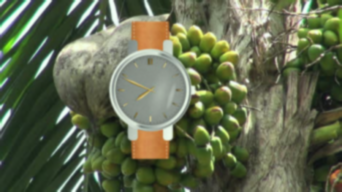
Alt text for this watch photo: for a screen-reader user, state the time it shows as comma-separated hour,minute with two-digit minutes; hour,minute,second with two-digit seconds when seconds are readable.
7,49
